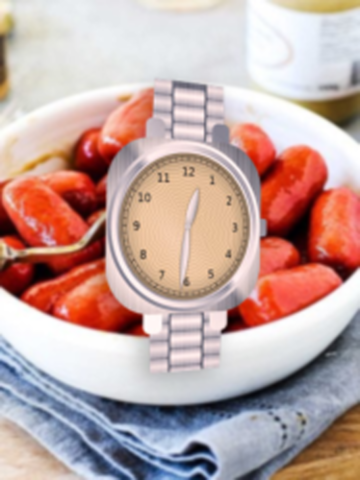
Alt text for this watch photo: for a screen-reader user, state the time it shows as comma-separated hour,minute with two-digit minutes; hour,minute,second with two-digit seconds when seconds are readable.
12,31
